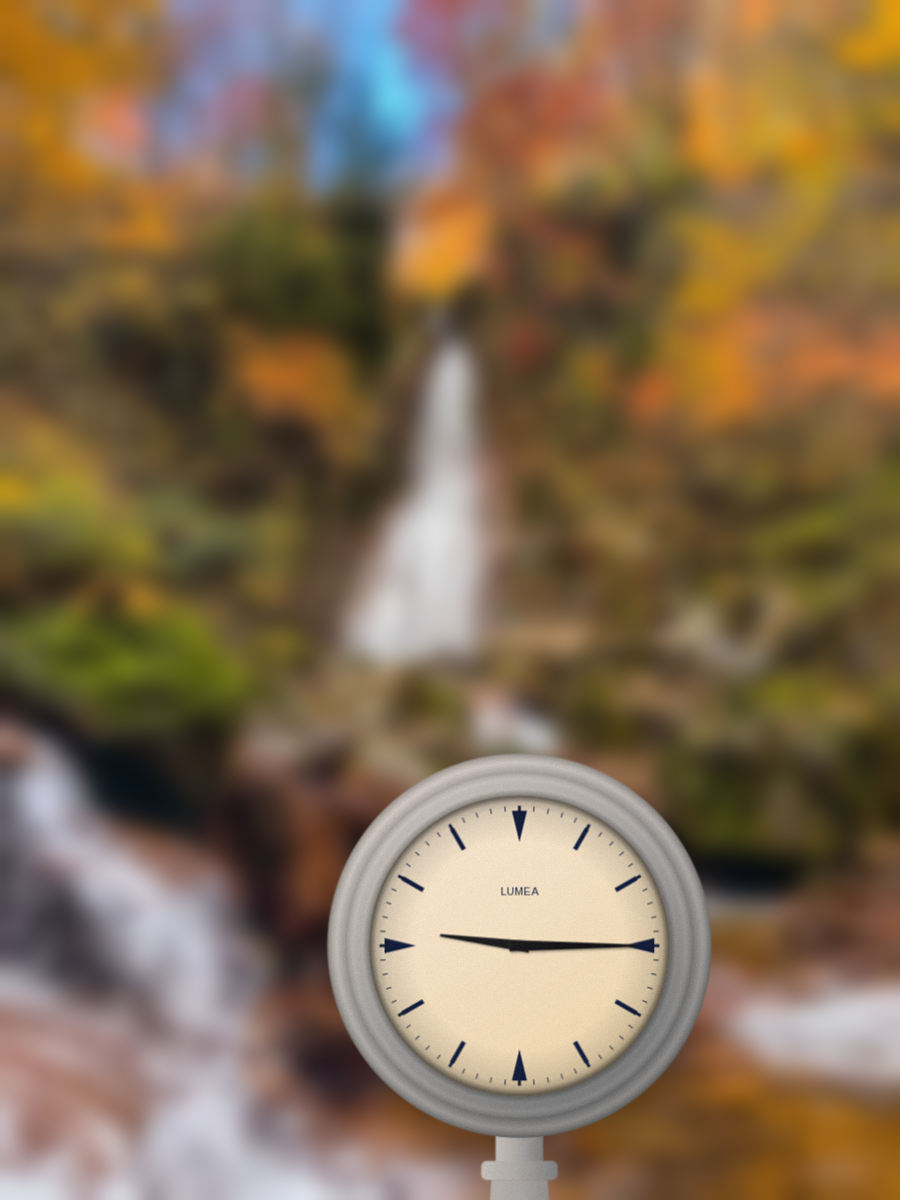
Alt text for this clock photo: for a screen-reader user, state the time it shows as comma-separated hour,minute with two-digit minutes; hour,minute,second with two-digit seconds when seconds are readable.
9,15
